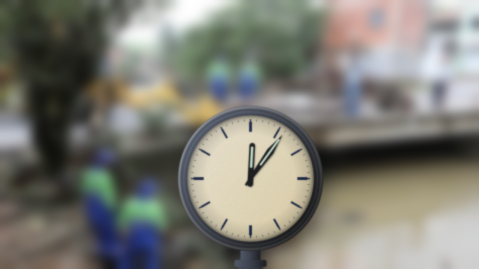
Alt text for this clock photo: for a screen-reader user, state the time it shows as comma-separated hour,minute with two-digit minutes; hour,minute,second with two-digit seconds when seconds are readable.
12,06
